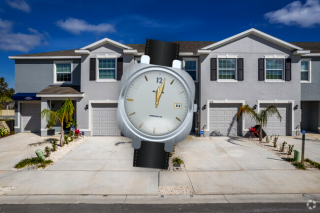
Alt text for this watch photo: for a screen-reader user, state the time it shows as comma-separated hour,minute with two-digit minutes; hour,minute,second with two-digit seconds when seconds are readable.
12,02
